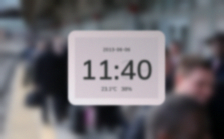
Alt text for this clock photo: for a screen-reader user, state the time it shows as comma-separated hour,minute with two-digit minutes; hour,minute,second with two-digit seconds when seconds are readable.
11,40
